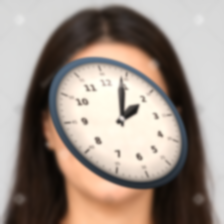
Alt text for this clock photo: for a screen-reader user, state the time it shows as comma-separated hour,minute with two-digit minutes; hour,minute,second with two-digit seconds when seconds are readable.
2,04
